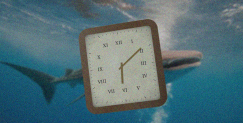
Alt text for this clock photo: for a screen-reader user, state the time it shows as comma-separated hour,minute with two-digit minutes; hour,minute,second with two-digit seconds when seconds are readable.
6,09
